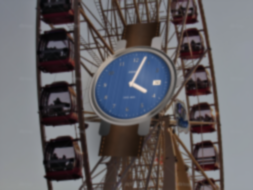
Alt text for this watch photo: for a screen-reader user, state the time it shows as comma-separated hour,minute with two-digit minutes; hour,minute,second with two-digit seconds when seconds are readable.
4,03
